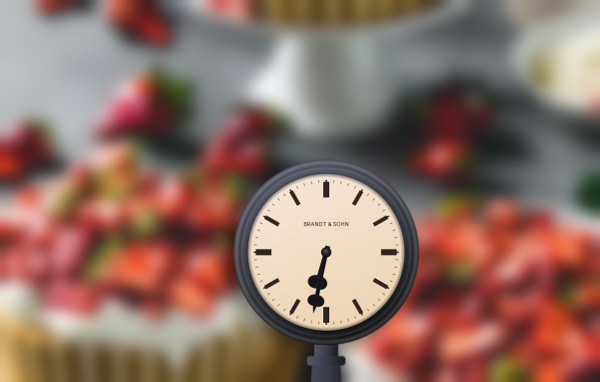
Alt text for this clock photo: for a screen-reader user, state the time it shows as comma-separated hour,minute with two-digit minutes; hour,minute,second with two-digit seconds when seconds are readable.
6,32
